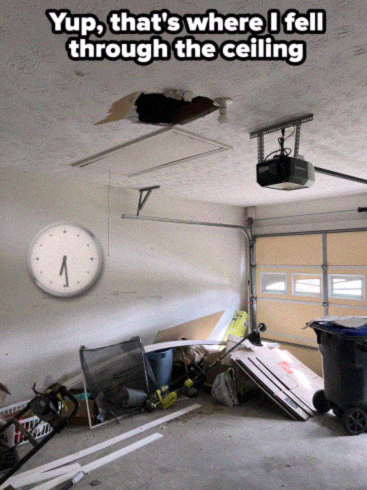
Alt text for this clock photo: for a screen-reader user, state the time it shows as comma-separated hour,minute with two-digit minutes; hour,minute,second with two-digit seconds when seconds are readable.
6,29
